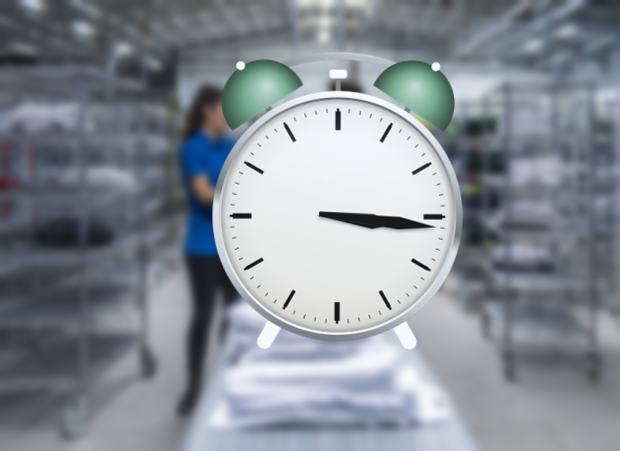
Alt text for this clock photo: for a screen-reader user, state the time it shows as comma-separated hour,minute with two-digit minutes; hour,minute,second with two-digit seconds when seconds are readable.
3,16
